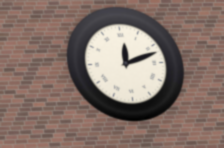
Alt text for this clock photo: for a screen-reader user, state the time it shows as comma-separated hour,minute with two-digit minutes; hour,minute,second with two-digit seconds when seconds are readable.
12,12
